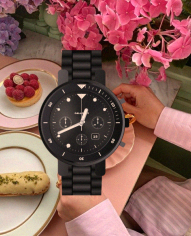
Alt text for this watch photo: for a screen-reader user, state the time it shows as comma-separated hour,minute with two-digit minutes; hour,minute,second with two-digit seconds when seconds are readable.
12,41
